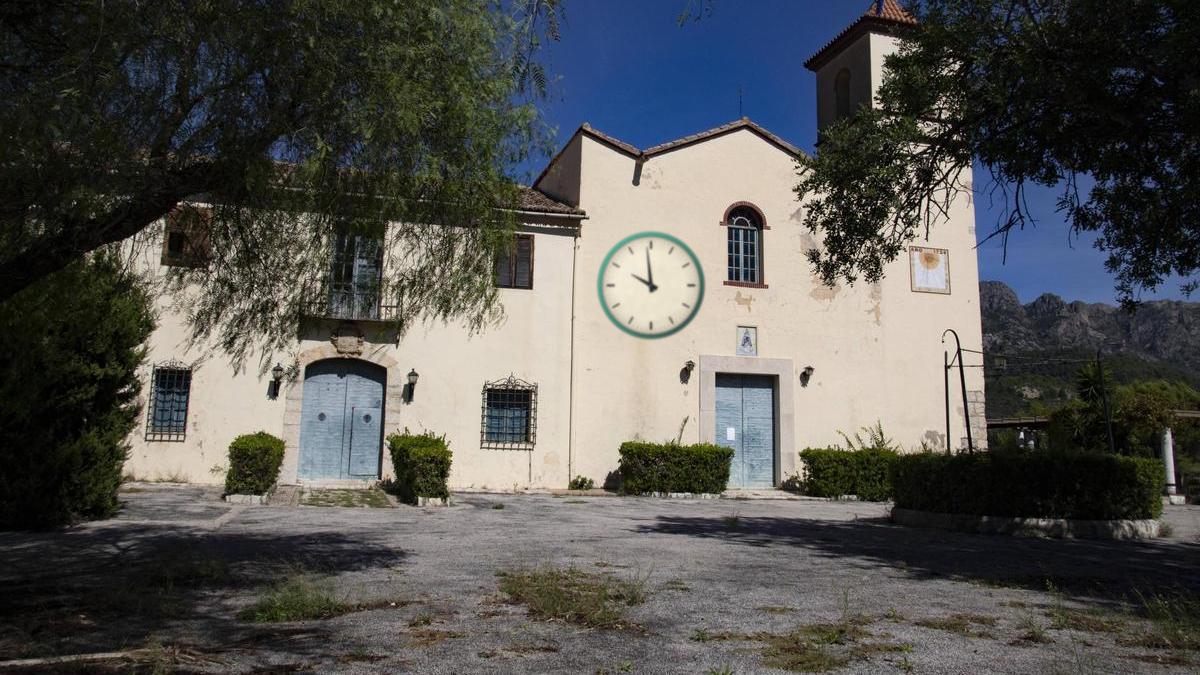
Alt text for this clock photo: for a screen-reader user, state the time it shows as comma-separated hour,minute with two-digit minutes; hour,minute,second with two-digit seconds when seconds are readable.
9,59
